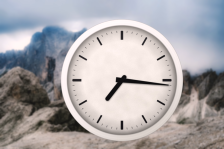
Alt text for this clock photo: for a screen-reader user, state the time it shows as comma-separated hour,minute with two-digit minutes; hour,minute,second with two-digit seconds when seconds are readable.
7,16
